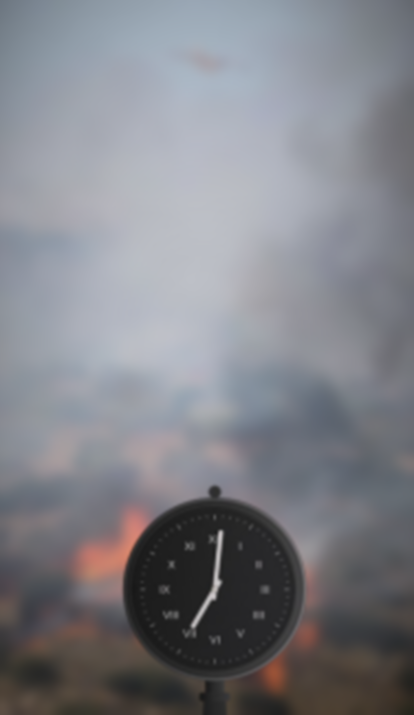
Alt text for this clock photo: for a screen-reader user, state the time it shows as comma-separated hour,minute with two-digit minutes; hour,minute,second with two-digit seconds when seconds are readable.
7,01
